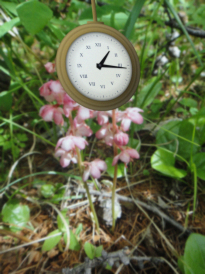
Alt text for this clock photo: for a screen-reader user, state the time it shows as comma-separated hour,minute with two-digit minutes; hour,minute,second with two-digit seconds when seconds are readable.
1,16
